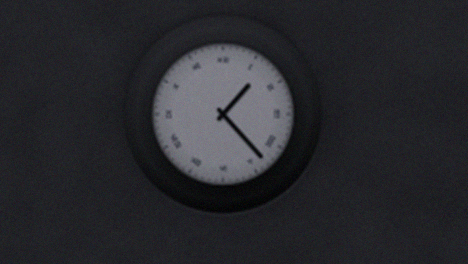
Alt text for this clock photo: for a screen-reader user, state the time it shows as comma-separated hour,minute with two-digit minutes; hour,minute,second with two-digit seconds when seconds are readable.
1,23
